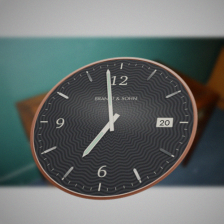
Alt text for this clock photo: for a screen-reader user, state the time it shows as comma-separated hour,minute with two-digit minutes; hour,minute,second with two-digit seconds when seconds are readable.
6,58
